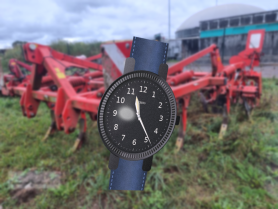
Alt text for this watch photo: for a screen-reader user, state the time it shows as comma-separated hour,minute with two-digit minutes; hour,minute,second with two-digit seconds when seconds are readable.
11,24
